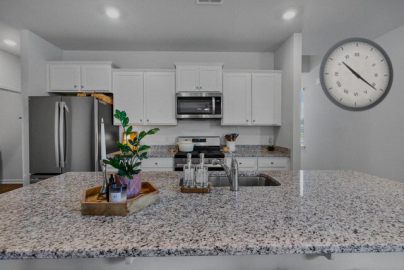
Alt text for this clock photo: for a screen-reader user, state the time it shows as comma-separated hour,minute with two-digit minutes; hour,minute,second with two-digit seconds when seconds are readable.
10,21
